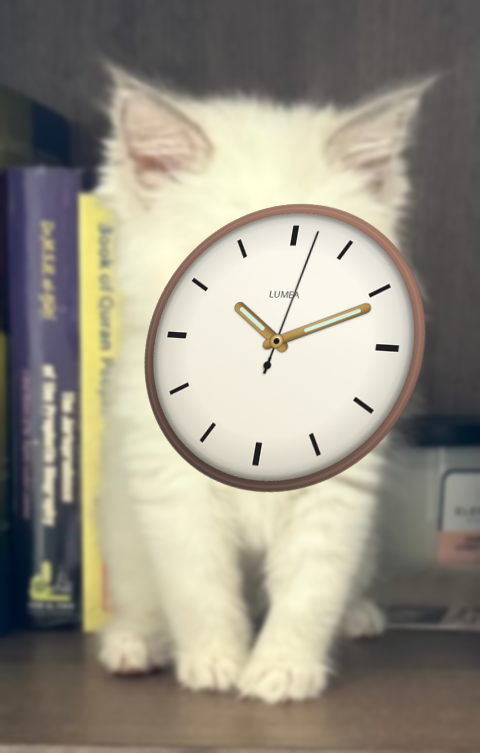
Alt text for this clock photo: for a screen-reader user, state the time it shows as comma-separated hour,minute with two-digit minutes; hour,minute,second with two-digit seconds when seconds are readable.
10,11,02
